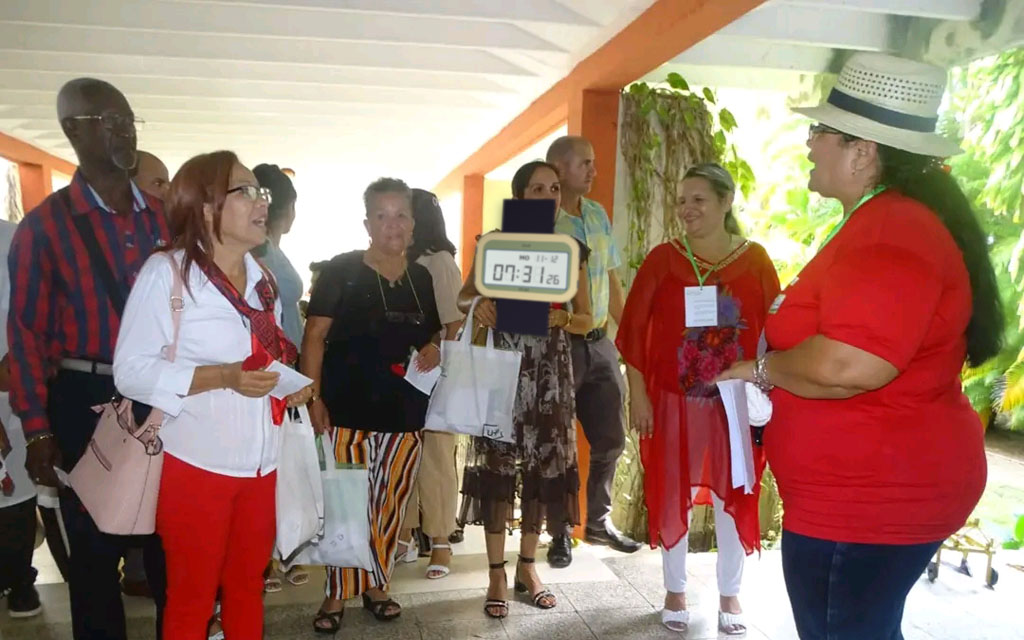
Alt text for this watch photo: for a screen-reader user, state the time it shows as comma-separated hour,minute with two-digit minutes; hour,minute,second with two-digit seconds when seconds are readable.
7,31
